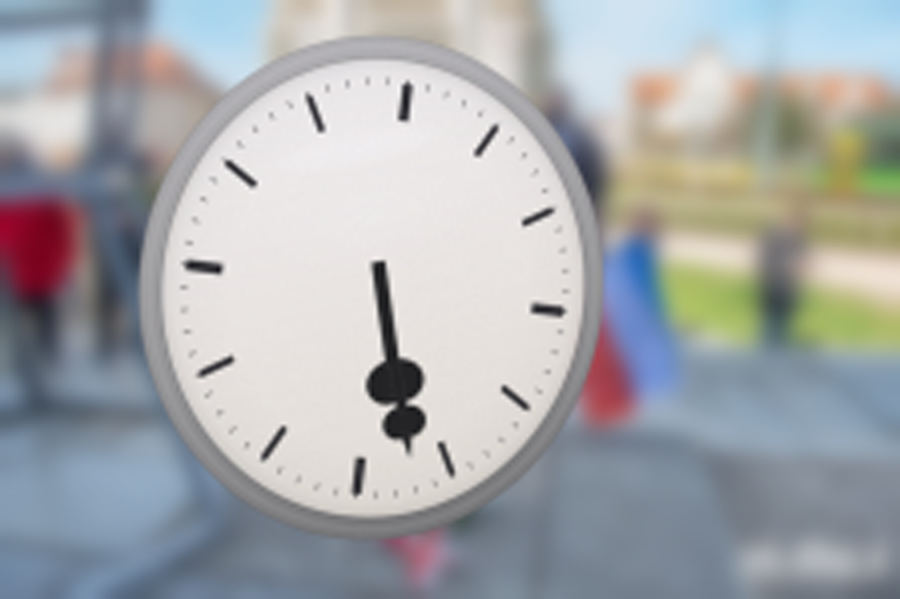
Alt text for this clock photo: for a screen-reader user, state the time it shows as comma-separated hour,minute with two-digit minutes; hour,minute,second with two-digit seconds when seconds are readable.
5,27
